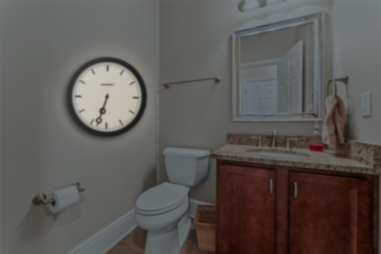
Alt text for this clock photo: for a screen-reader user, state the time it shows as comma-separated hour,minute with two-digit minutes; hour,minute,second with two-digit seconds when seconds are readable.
6,33
